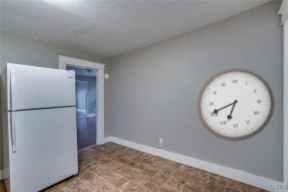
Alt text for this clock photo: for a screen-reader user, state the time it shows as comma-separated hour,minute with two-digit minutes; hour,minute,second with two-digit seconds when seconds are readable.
6,41
